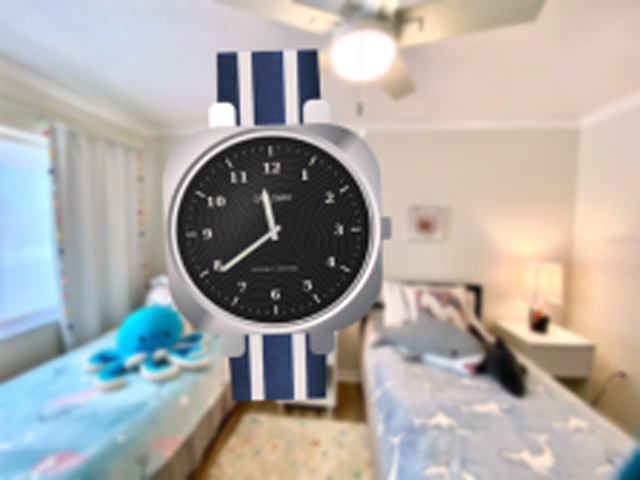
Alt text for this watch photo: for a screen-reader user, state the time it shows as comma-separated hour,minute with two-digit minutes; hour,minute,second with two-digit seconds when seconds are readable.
11,39
